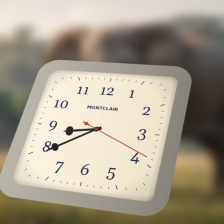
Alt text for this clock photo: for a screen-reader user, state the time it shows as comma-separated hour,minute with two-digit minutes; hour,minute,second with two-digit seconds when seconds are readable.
8,39,19
